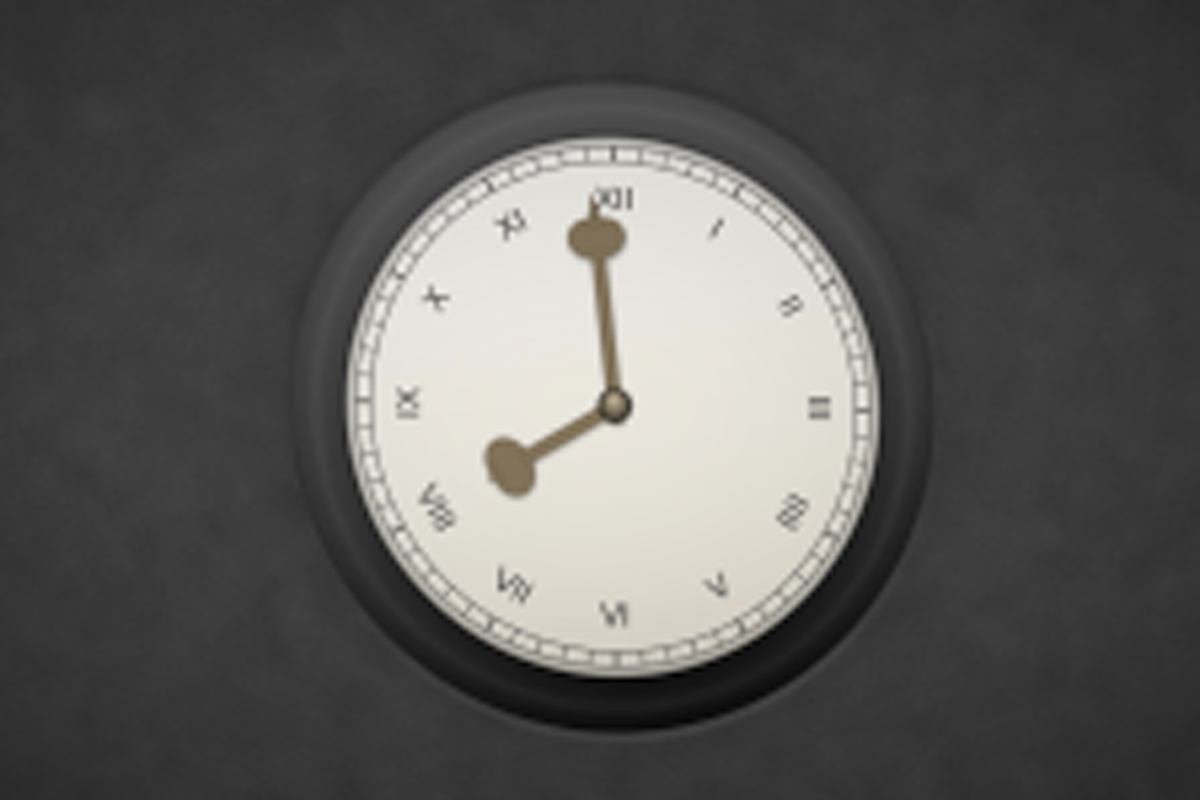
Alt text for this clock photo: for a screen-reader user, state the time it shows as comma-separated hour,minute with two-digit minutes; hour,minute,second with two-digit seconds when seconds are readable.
7,59
